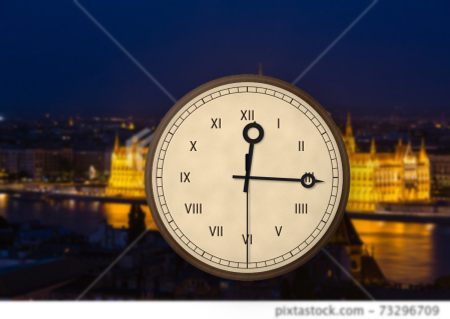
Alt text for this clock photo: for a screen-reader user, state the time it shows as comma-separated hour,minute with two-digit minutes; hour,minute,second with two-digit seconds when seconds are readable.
12,15,30
